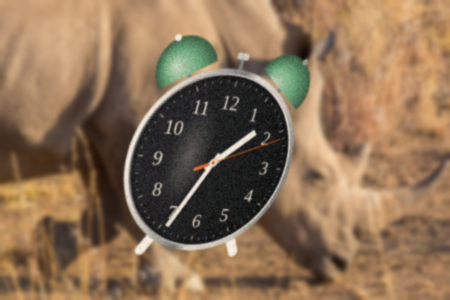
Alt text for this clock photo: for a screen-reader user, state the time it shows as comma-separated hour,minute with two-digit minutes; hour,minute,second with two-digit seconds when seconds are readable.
1,34,11
